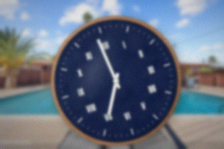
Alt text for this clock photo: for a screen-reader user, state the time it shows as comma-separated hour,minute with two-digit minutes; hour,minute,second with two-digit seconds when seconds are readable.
6,59
